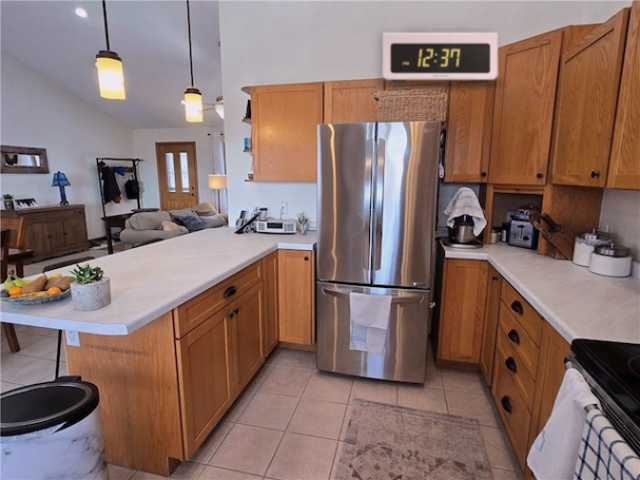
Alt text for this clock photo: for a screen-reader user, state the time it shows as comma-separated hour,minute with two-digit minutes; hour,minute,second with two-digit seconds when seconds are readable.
12,37
